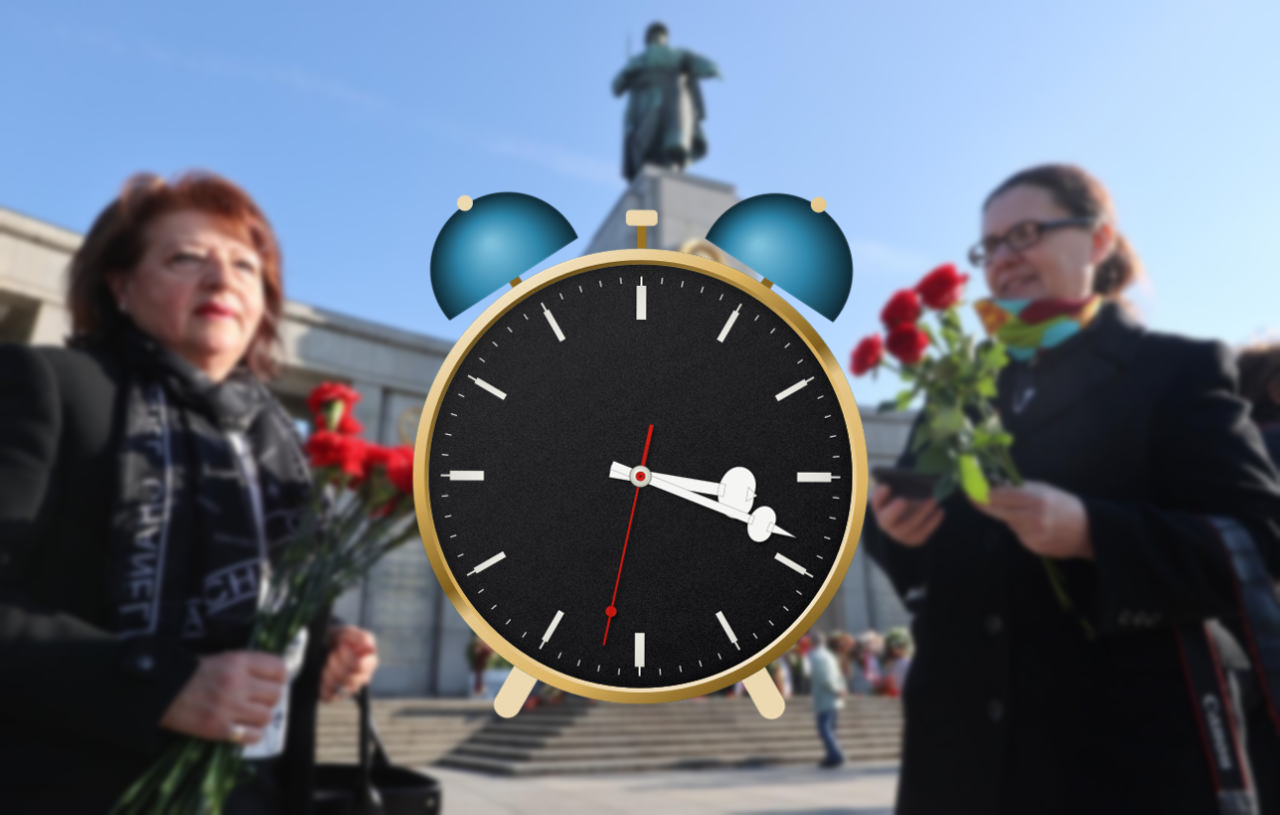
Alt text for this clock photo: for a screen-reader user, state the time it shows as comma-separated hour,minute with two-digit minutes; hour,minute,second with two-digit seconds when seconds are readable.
3,18,32
